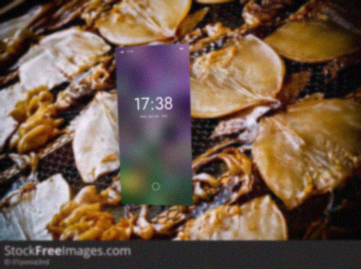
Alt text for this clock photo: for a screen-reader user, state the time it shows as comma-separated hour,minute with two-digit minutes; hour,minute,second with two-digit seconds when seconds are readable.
17,38
